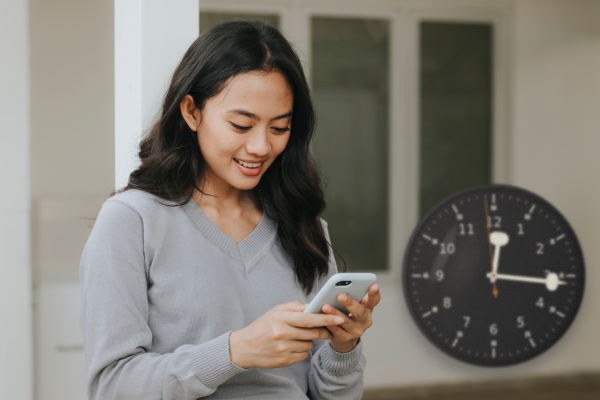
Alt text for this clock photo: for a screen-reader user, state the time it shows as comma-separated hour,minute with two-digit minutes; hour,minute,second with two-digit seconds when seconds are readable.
12,15,59
